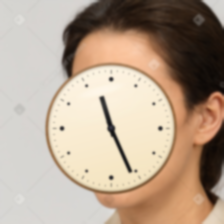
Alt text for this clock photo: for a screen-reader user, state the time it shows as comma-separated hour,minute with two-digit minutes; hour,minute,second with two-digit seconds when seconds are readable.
11,26
